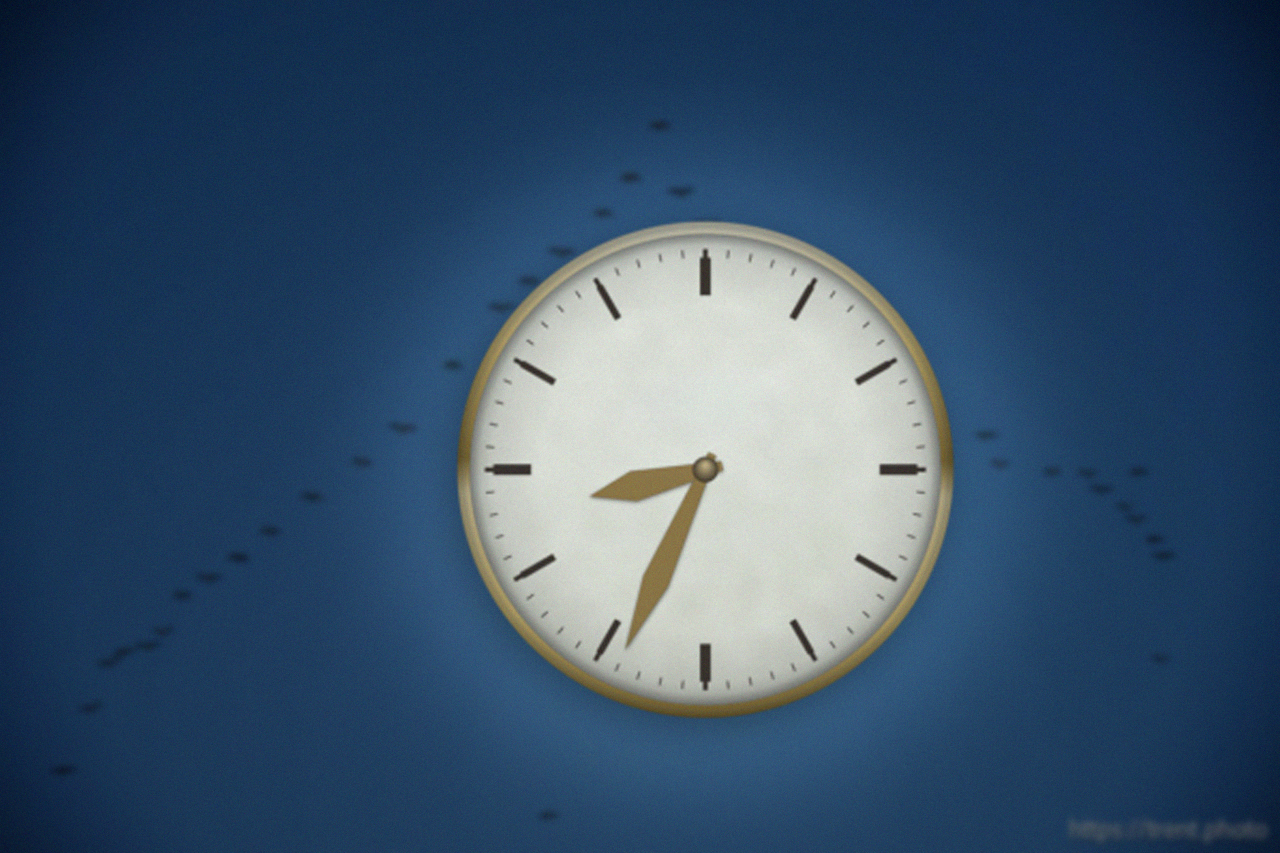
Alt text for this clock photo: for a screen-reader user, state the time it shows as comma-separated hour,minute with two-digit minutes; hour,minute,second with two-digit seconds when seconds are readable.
8,34
